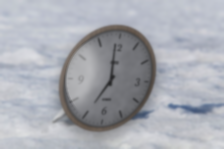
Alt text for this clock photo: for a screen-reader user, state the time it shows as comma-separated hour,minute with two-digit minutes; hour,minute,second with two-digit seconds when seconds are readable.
6,59
